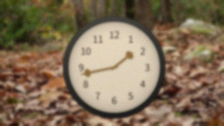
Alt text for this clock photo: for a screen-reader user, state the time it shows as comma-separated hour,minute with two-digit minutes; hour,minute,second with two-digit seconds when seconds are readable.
1,43
